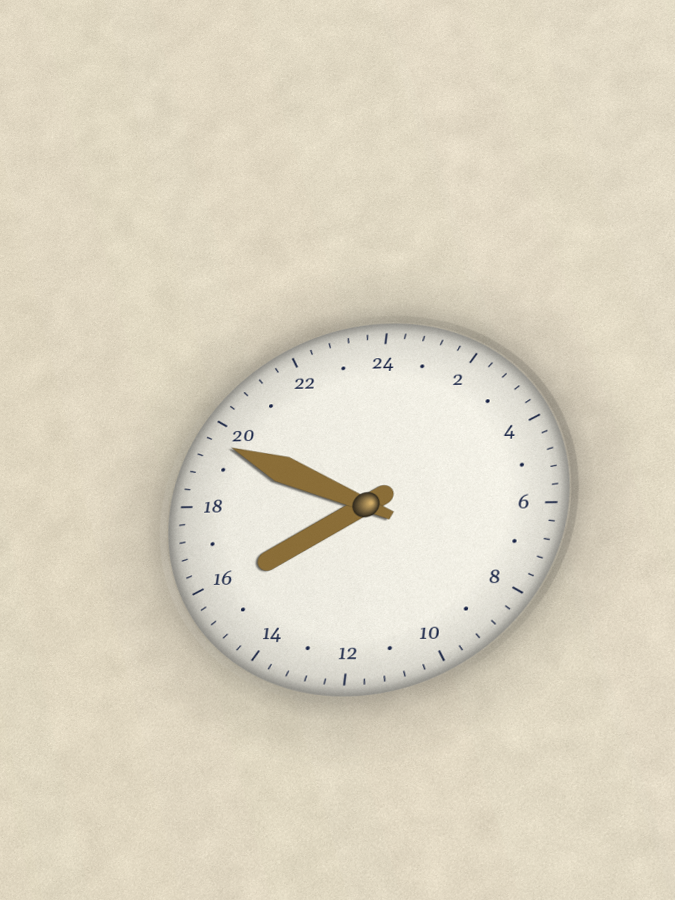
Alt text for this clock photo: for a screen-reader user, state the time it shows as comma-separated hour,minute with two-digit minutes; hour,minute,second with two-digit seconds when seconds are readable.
15,49
